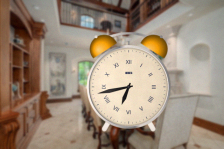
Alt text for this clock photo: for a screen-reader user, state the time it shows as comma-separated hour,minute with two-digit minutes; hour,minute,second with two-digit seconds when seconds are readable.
6,43
